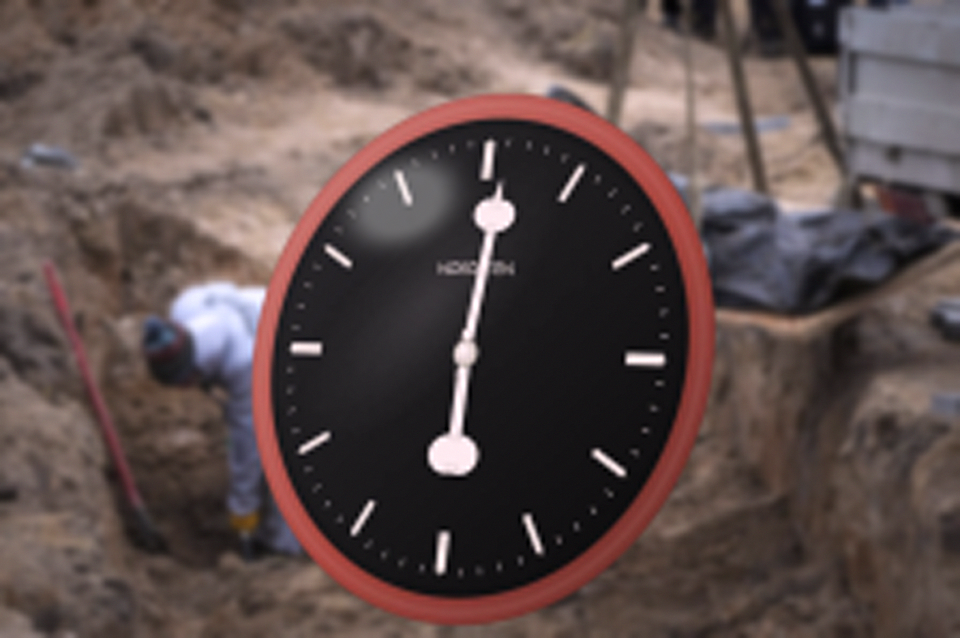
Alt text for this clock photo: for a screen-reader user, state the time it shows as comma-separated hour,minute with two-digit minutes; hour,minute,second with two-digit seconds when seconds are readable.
6,01
